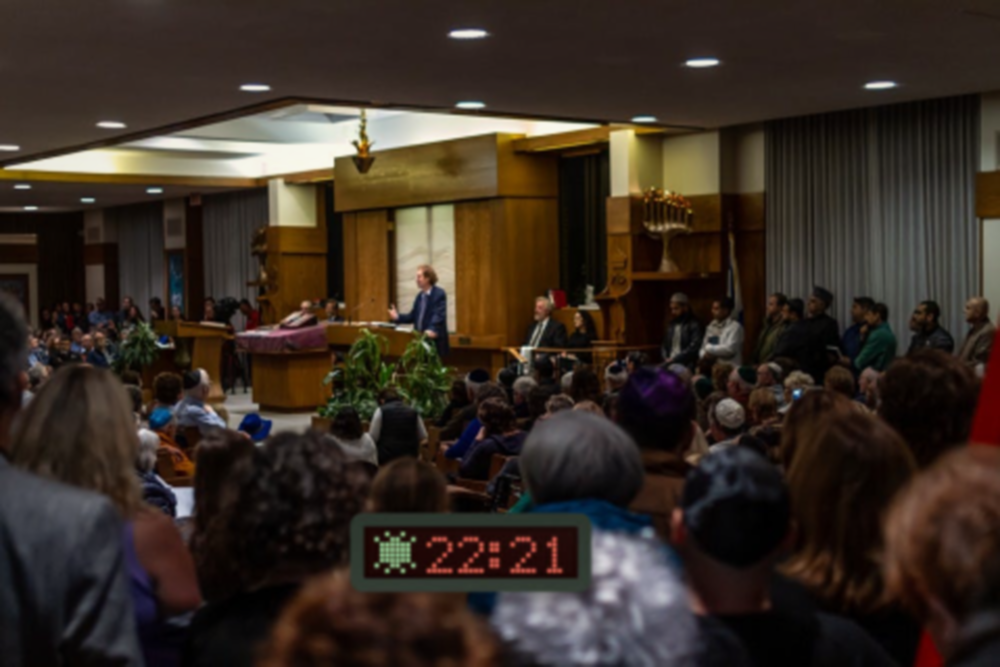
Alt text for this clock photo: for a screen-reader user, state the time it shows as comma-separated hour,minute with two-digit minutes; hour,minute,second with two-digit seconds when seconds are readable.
22,21
